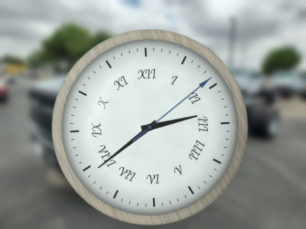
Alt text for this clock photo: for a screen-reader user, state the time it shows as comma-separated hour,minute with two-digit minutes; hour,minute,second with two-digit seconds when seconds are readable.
2,39,09
